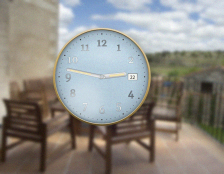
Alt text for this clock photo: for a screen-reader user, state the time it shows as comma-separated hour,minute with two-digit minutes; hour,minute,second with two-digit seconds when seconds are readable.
2,47
